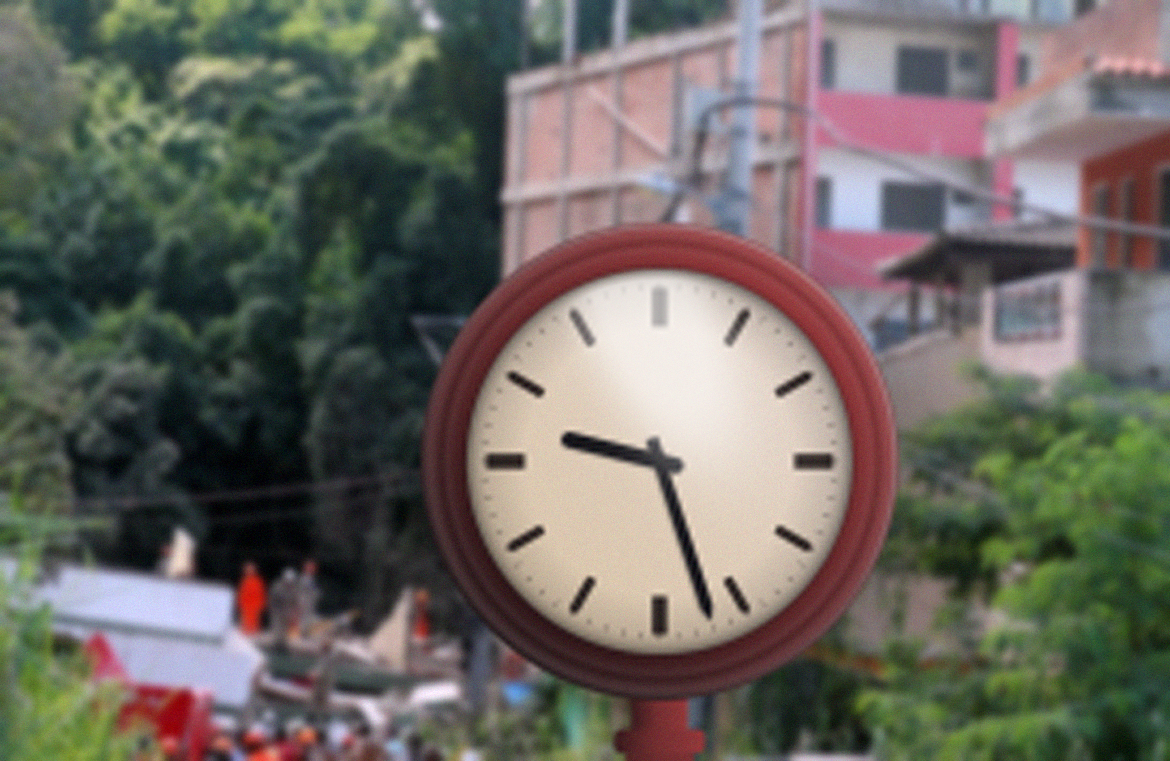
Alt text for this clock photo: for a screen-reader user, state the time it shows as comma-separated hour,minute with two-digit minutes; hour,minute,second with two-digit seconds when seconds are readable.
9,27
